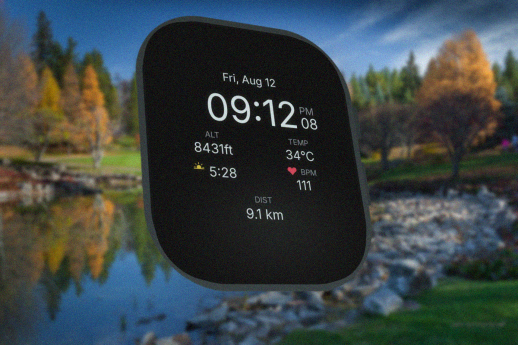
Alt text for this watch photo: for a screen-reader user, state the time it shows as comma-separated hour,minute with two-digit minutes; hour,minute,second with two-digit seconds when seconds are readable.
9,12,08
